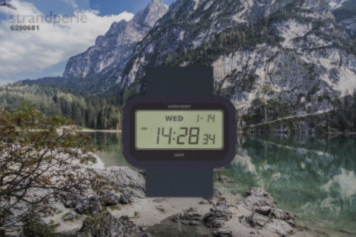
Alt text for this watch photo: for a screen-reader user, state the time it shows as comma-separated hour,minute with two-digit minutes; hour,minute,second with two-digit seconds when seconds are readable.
14,28,34
